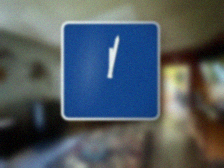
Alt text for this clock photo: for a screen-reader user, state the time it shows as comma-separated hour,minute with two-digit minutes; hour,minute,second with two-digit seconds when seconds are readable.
12,02
